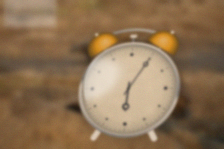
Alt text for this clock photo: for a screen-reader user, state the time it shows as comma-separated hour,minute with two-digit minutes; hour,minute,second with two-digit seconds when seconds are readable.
6,05
